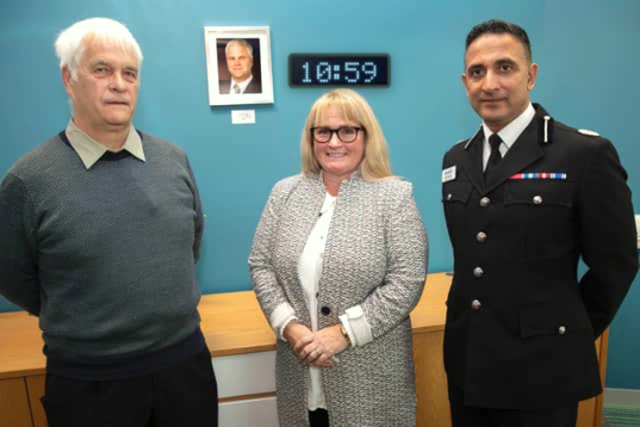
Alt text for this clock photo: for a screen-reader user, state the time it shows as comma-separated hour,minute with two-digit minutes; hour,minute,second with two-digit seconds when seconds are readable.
10,59
